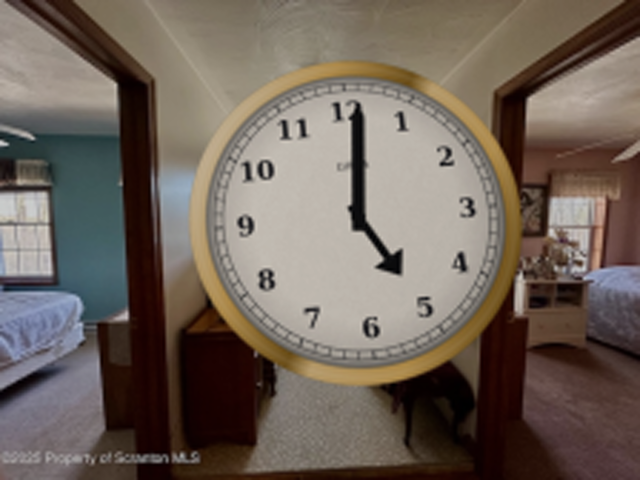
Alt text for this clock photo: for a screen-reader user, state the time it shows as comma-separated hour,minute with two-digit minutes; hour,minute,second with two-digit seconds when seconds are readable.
5,01
